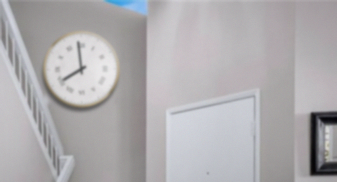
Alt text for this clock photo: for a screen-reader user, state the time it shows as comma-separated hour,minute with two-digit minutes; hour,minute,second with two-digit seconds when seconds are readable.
7,59
